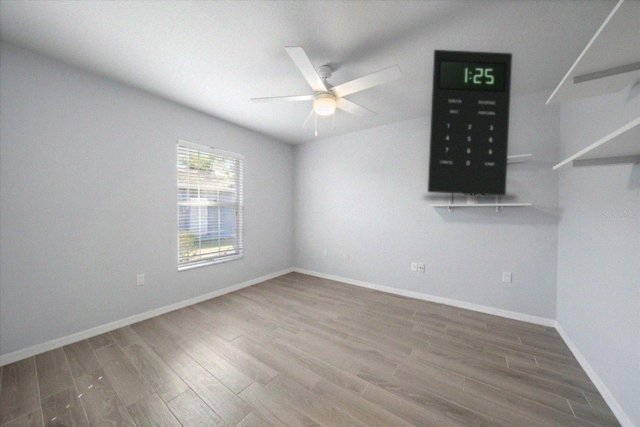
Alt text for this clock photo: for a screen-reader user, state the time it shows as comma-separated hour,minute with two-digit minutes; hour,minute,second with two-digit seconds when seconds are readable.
1,25
